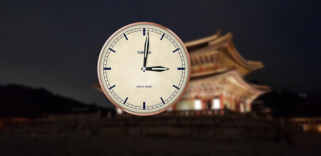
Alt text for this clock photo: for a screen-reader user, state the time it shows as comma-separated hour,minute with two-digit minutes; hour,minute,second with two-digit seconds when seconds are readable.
3,01
